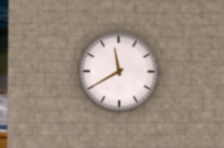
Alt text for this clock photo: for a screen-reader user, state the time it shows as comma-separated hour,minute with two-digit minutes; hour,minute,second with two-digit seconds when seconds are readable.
11,40
